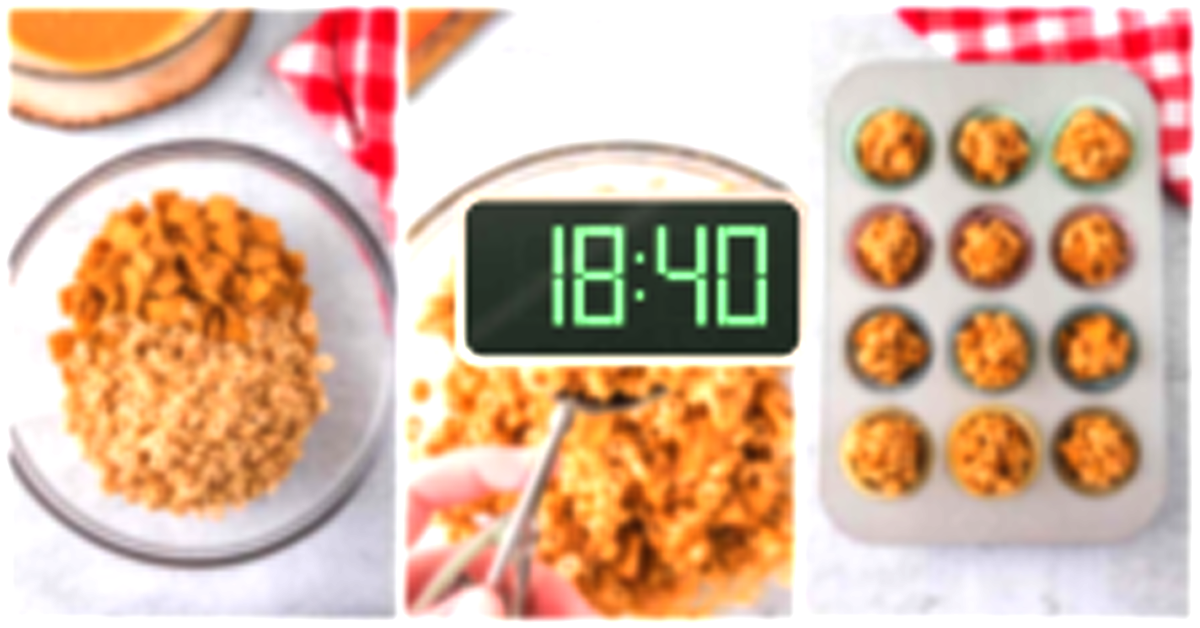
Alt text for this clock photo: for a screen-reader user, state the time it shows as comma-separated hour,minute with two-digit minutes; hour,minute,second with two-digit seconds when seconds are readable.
18,40
